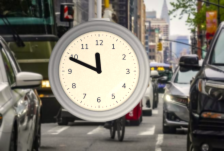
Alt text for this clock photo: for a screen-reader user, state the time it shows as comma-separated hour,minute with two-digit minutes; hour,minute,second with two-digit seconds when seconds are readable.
11,49
